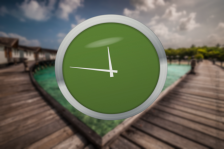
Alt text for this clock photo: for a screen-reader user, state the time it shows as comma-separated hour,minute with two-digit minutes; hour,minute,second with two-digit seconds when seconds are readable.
11,46
